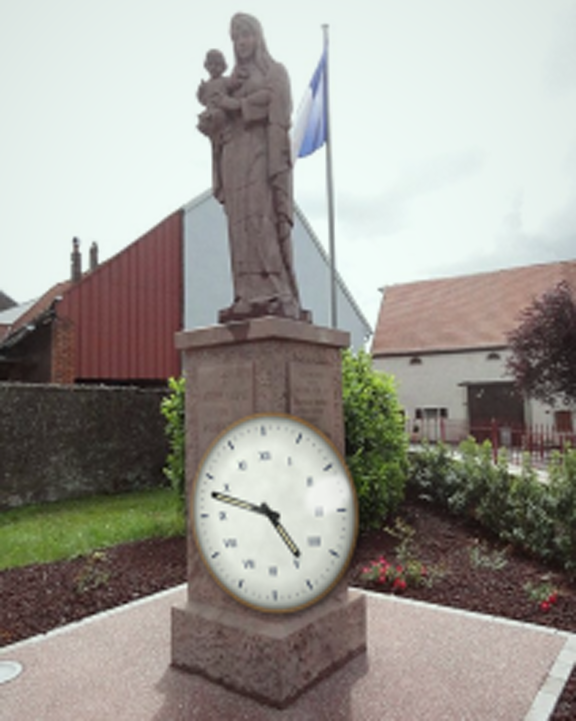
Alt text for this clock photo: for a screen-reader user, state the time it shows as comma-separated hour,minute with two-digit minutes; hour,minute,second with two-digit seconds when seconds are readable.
4,48
